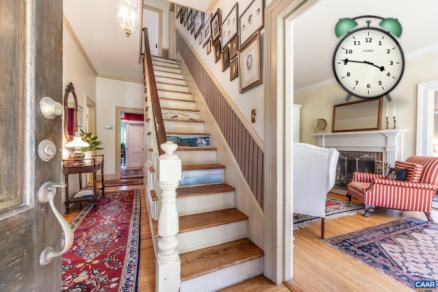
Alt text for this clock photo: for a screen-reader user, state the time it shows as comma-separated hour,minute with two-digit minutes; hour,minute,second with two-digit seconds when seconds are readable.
3,46
